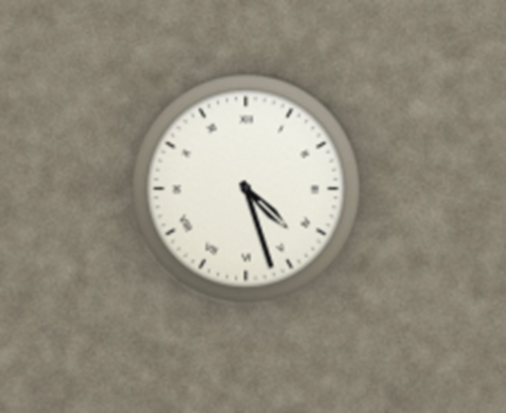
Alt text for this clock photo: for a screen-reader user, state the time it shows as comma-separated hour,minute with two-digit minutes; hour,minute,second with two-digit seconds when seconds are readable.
4,27
